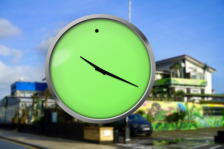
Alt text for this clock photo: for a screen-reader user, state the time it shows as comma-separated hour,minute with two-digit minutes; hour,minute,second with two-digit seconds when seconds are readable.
10,20
